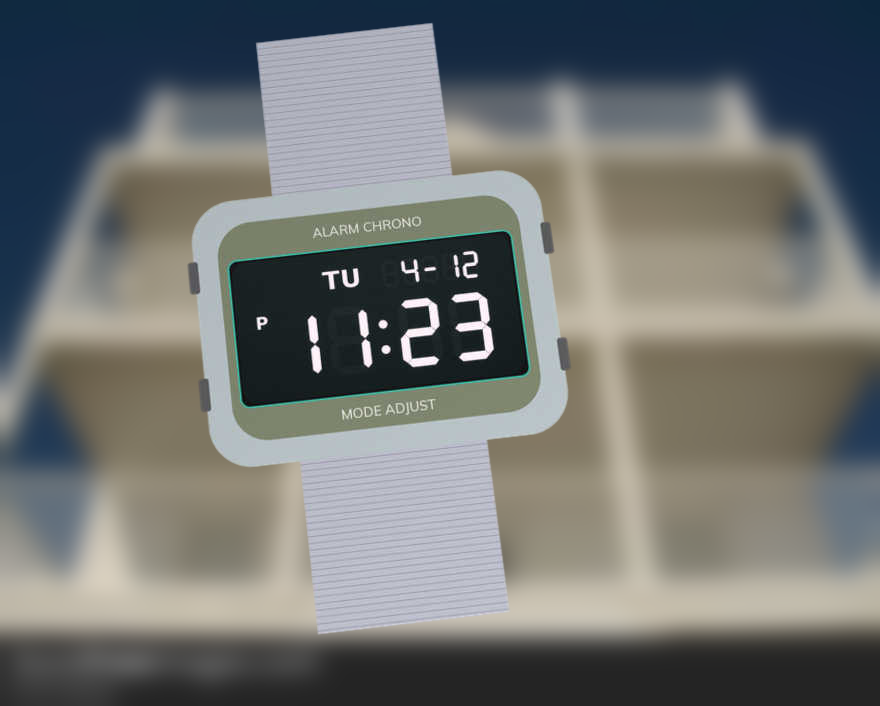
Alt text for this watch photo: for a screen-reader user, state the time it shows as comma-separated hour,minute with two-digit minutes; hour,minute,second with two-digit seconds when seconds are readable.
11,23
